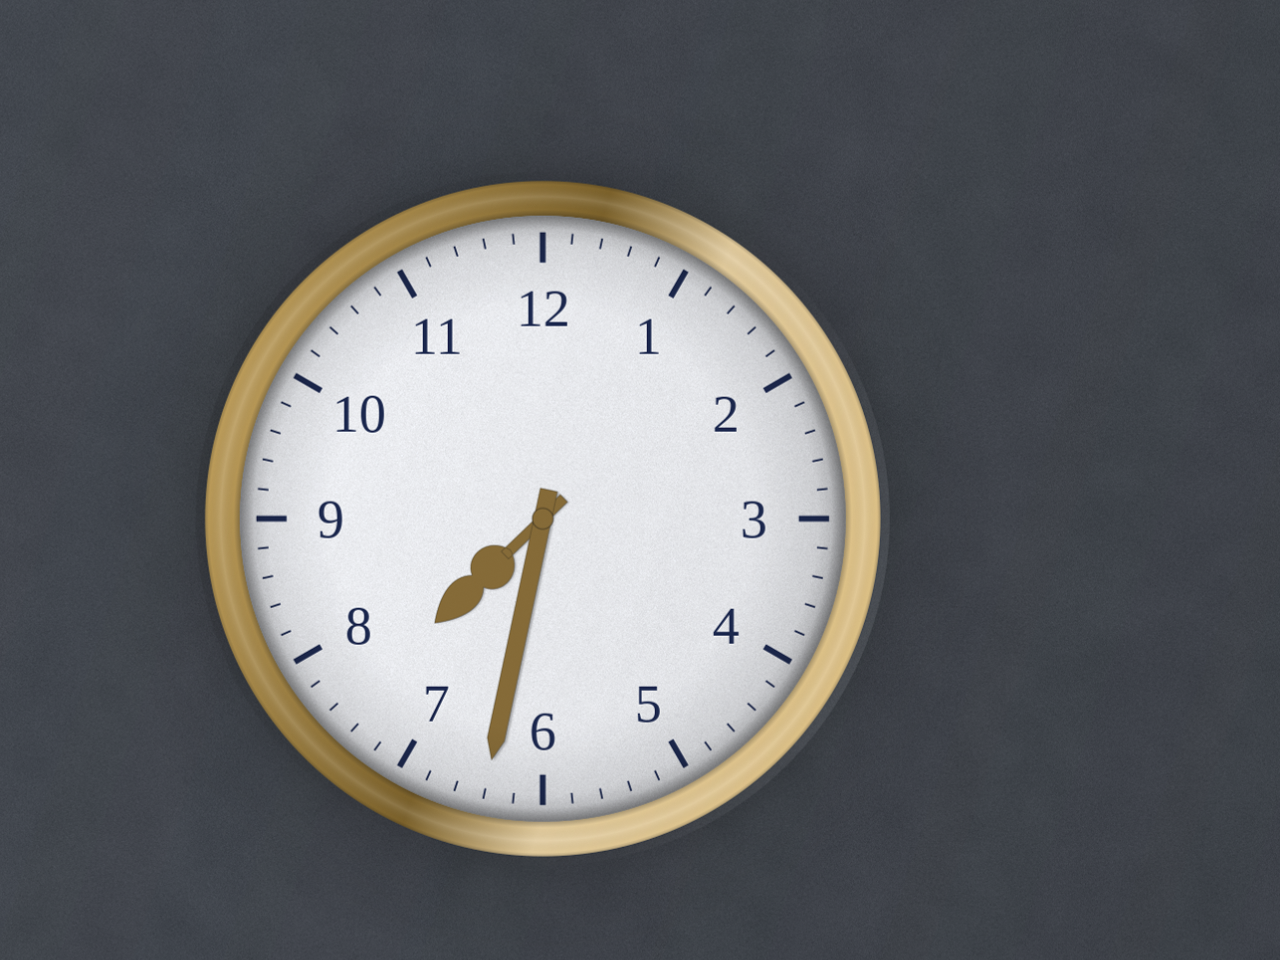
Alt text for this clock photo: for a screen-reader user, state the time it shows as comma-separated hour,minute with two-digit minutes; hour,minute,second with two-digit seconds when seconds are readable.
7,32
